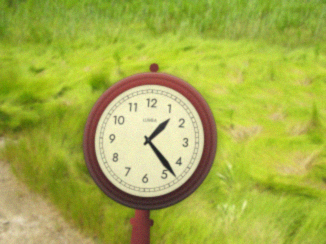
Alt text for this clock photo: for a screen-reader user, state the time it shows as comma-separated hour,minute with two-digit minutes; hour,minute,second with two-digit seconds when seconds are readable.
1,23
